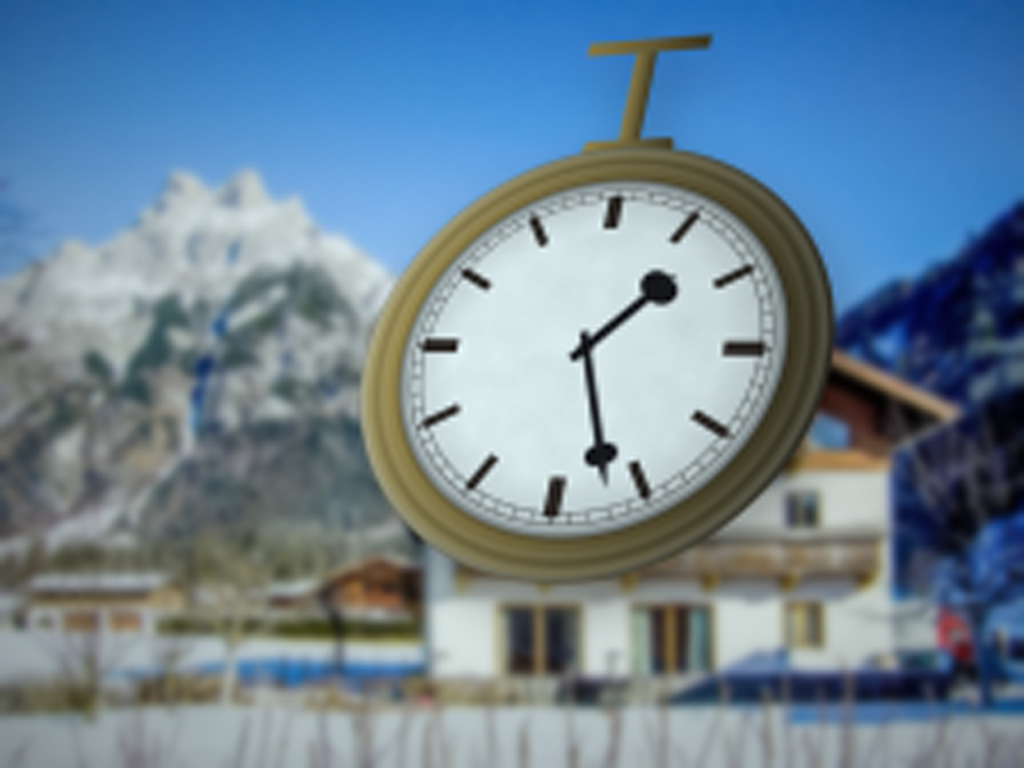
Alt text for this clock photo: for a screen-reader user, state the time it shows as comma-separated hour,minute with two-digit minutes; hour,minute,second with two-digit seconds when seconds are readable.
1,27
